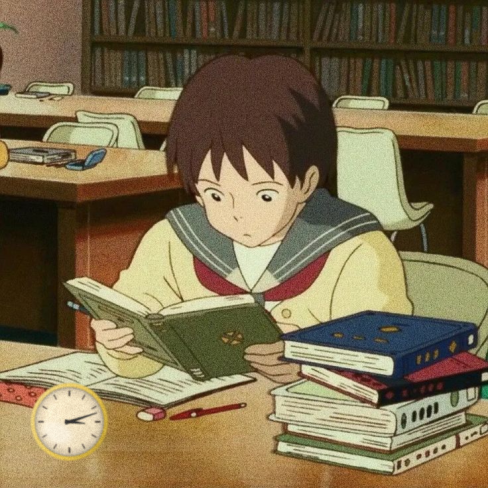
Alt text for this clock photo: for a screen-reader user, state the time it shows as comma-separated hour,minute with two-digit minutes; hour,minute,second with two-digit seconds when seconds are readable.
3,12
